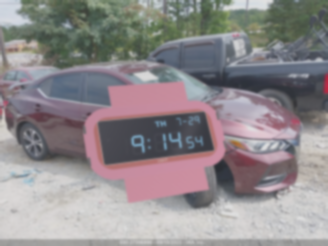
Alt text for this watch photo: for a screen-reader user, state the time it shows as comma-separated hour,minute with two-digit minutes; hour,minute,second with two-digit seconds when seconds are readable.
9,14,54
